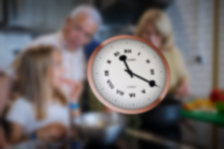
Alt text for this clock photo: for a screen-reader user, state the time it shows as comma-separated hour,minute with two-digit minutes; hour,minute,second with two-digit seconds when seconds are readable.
11,20
